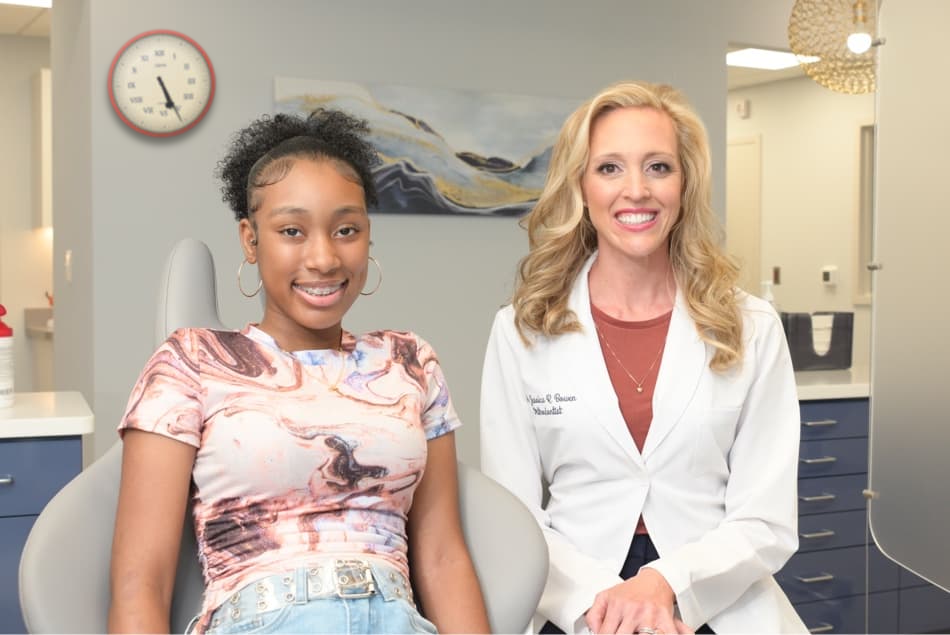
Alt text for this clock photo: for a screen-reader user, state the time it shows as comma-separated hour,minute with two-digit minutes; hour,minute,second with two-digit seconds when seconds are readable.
5,26
